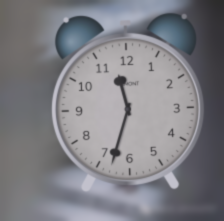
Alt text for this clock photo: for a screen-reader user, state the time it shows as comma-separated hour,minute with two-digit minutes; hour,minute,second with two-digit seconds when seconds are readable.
11,33
